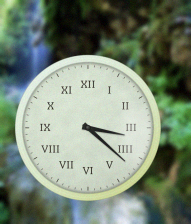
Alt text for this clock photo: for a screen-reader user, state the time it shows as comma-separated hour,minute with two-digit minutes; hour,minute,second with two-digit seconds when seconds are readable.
3,22
